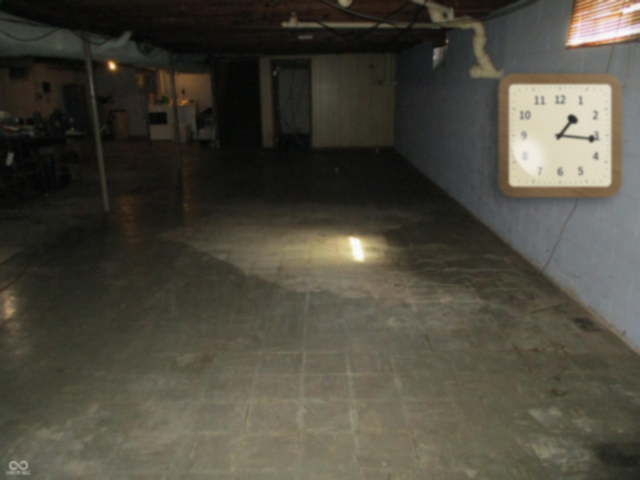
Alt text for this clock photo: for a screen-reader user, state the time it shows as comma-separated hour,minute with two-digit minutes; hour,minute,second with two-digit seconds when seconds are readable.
1,16
